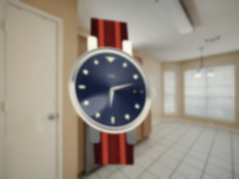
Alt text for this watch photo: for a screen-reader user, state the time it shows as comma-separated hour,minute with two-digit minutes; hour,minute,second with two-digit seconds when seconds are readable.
6,12
